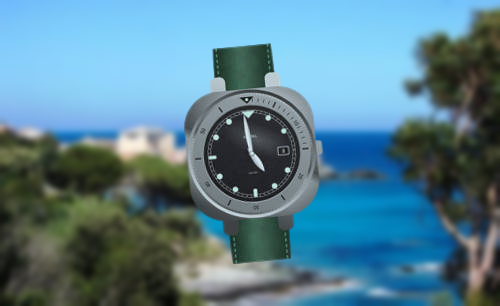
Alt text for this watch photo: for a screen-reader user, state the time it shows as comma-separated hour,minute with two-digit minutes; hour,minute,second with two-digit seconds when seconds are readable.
4,59
